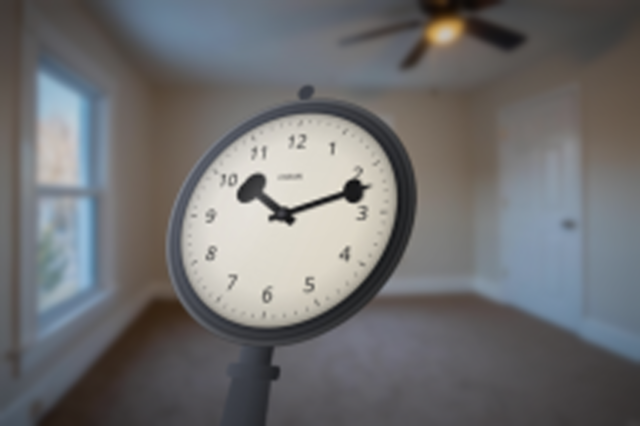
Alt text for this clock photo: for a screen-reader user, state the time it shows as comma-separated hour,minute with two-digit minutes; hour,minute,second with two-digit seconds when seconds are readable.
10,12
